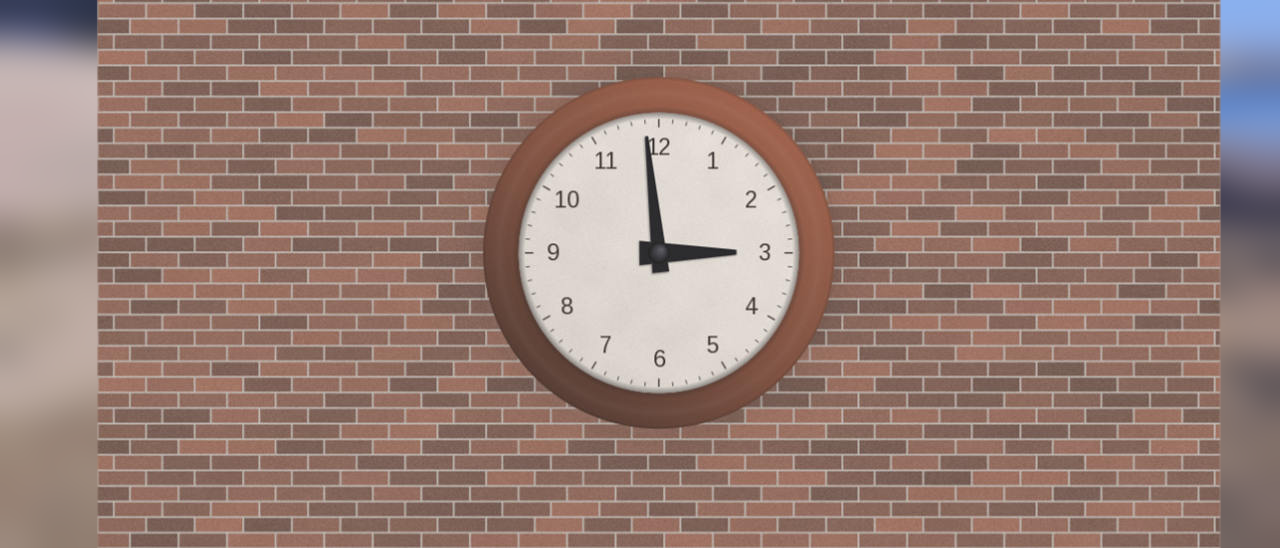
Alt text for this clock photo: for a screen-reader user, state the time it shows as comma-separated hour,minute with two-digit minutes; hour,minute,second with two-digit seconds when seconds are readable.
2,59
